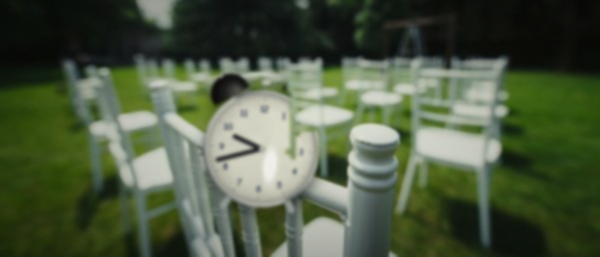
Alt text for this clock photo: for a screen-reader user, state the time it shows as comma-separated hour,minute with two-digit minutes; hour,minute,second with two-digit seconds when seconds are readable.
9,42
